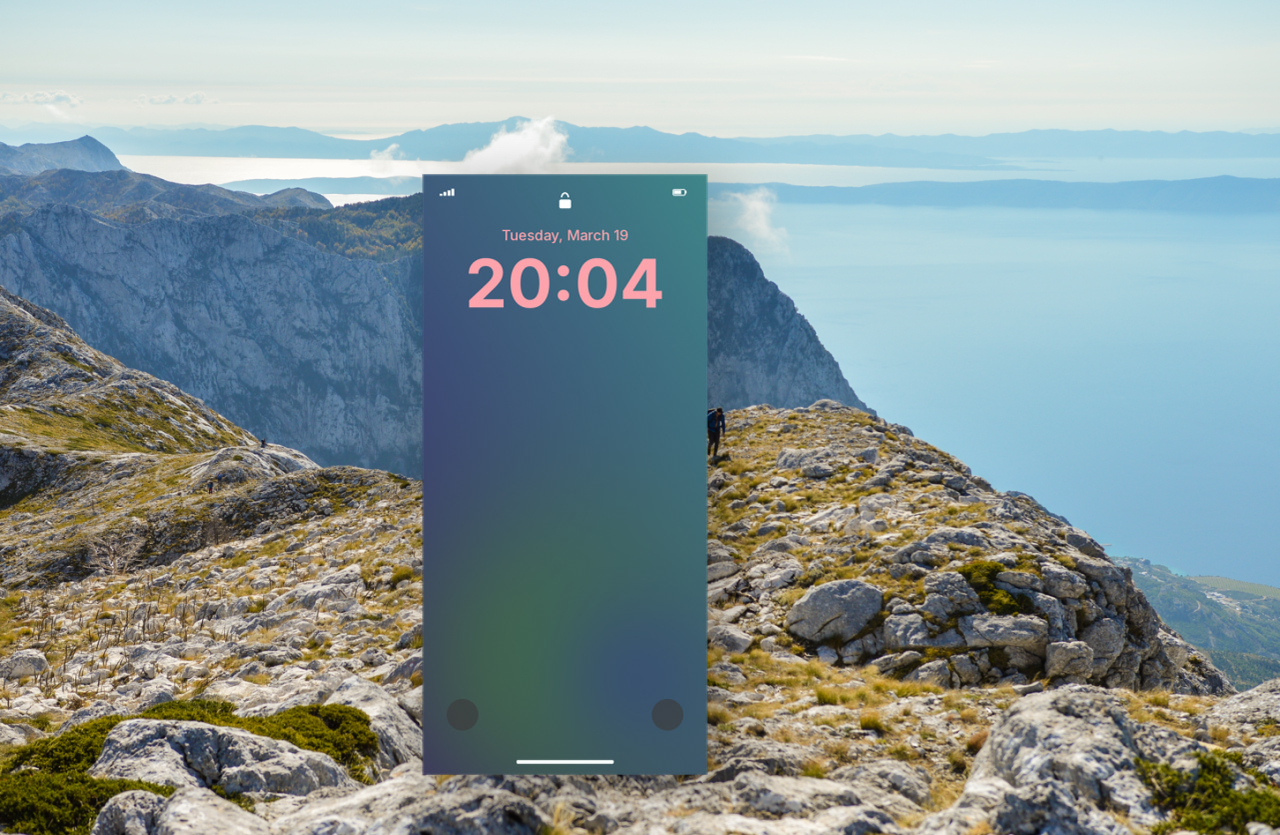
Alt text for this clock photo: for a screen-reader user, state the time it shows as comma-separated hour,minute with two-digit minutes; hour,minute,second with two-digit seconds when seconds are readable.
20,04
